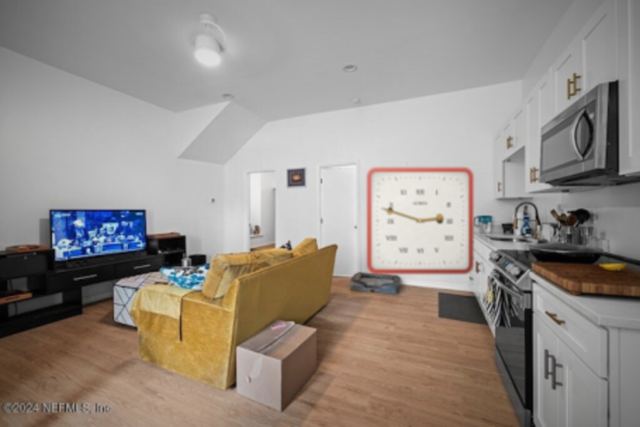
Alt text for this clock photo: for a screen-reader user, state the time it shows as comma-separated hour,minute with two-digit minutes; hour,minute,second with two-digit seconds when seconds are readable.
2,48
